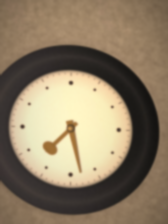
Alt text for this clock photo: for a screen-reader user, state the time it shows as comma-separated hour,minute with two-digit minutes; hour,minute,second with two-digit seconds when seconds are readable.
7,28
